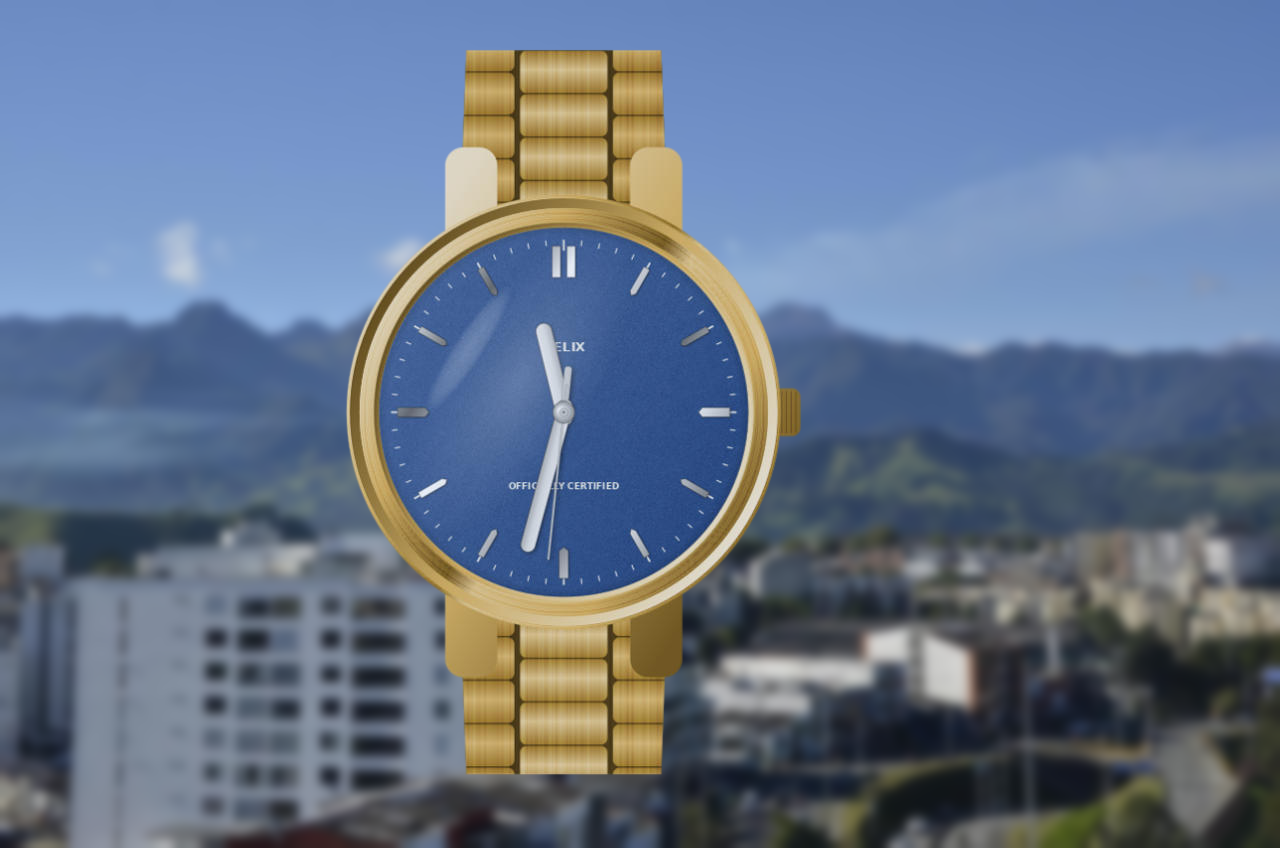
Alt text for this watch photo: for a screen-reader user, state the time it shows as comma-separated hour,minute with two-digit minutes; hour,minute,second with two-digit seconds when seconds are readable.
11,32,31
